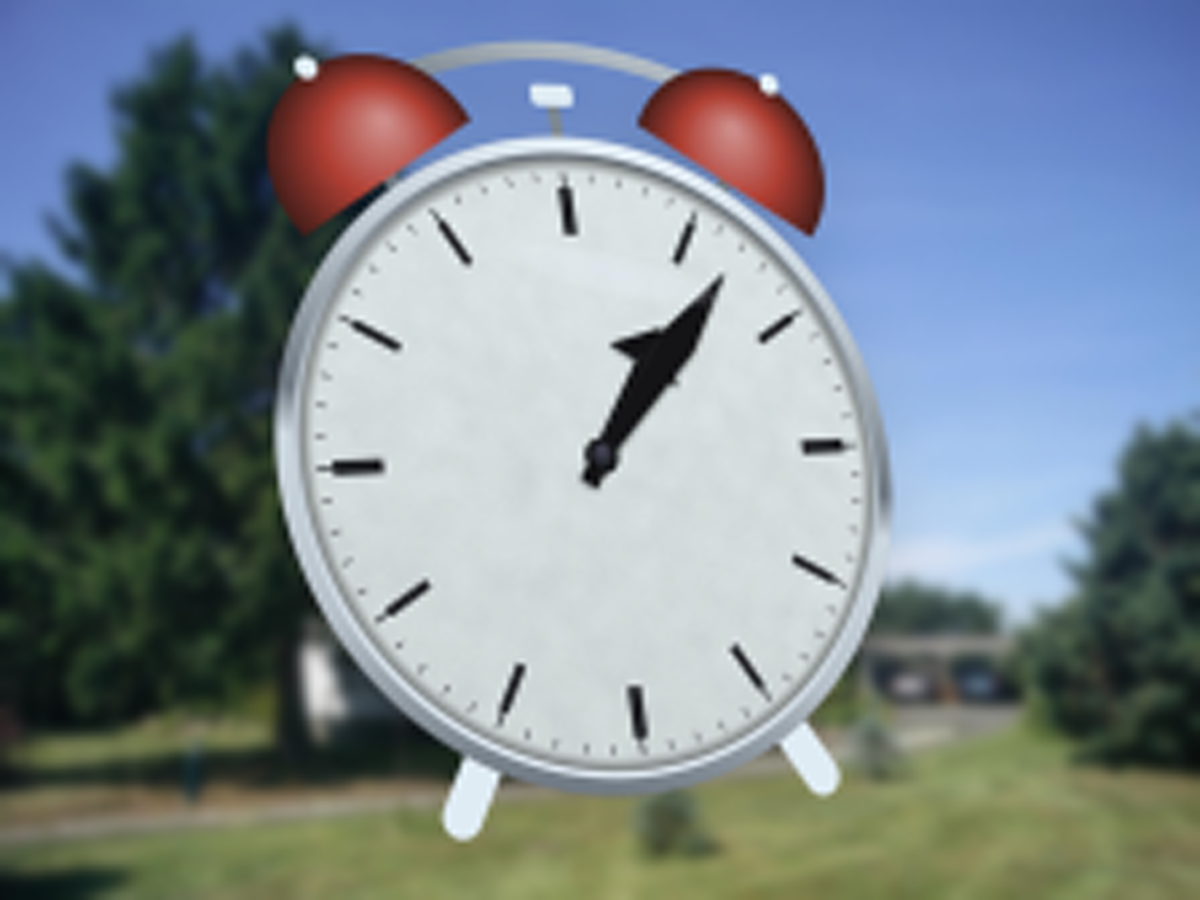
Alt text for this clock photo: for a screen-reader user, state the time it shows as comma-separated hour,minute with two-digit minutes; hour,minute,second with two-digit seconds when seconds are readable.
1,07
